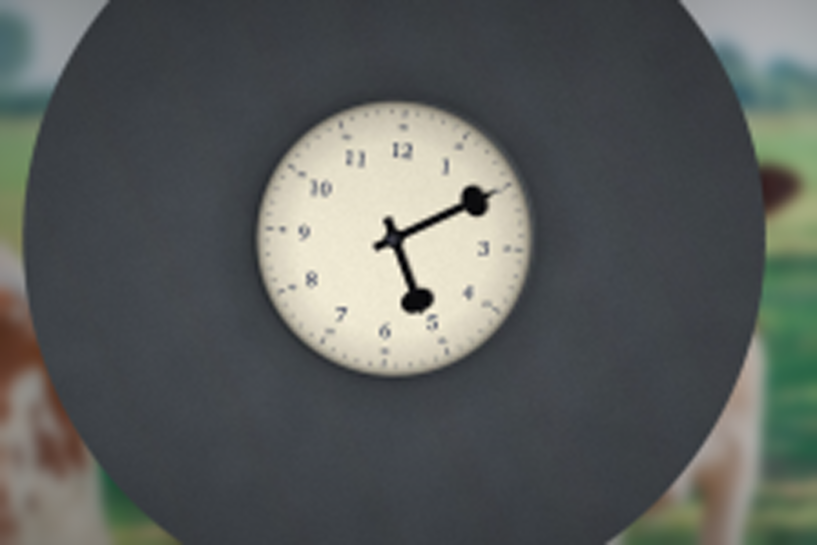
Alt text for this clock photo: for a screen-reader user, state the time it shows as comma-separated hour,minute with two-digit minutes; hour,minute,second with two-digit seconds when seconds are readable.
5,10
